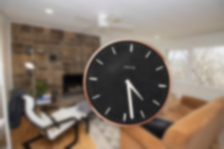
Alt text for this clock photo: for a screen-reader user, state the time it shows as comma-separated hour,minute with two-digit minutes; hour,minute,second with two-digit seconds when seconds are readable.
4,28
